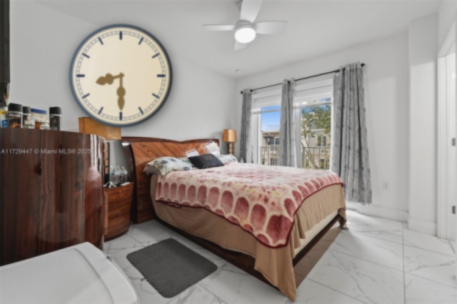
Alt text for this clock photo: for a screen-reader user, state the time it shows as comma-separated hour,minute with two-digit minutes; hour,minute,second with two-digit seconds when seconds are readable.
8,30
